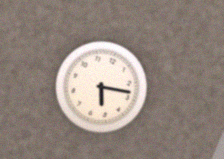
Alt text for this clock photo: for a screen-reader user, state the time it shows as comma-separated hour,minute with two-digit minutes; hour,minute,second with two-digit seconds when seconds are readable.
5,13
